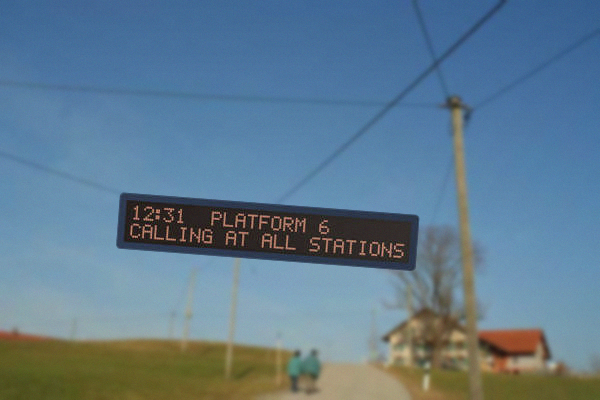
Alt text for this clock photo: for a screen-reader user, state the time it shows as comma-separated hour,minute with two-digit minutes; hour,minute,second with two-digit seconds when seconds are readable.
12,31
